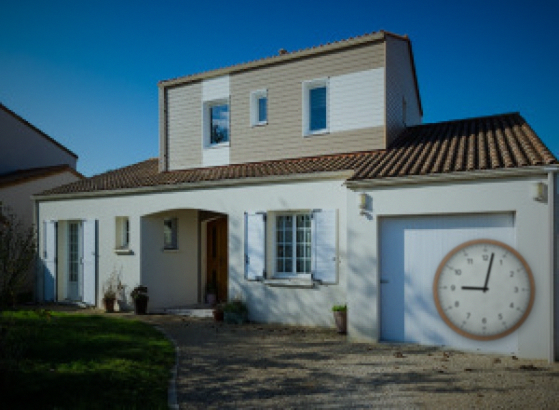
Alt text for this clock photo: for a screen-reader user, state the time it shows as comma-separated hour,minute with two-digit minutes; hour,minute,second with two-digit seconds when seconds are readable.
9,02
